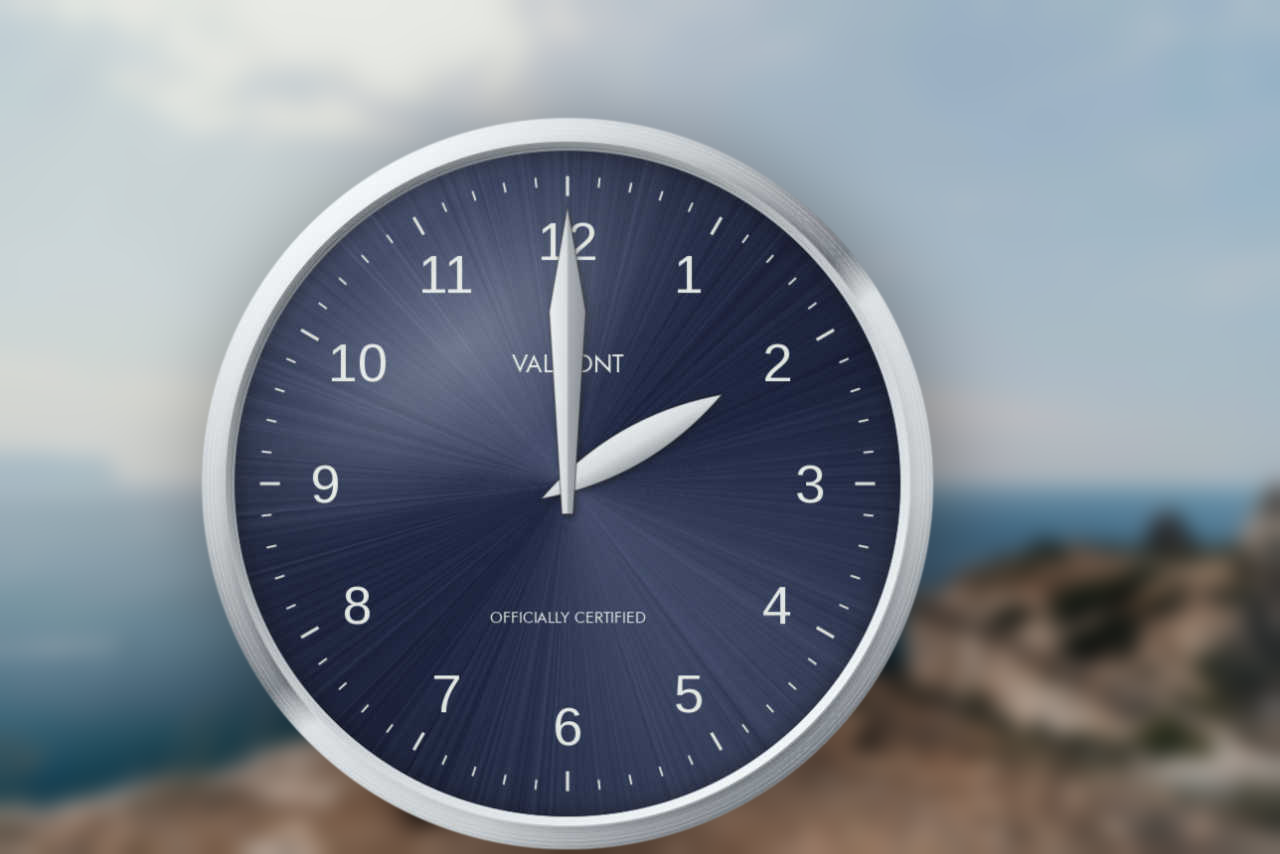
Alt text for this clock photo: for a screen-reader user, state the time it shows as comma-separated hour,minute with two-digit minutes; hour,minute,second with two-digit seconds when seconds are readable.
2,00
